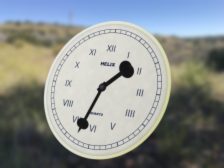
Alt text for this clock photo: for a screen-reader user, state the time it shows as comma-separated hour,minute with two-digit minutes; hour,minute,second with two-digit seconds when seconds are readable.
1,33
